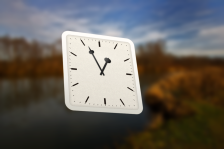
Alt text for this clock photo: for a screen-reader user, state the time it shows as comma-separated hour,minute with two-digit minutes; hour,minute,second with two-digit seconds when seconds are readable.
12,56
